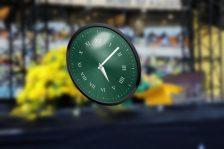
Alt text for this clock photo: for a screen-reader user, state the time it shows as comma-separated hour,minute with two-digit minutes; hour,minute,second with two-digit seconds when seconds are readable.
5,08
